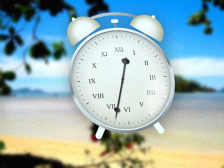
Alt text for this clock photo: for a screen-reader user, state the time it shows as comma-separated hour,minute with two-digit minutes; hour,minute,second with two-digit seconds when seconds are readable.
12,33
